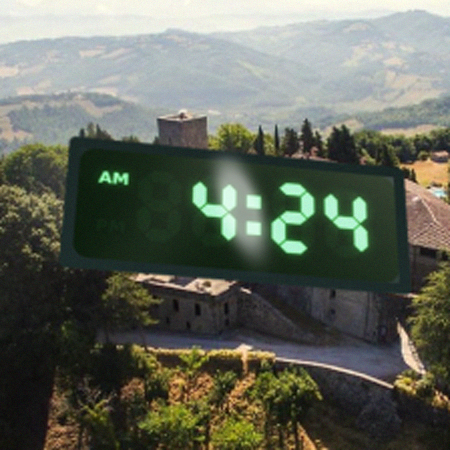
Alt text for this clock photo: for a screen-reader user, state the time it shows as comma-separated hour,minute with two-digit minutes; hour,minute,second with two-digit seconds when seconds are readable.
4,24
